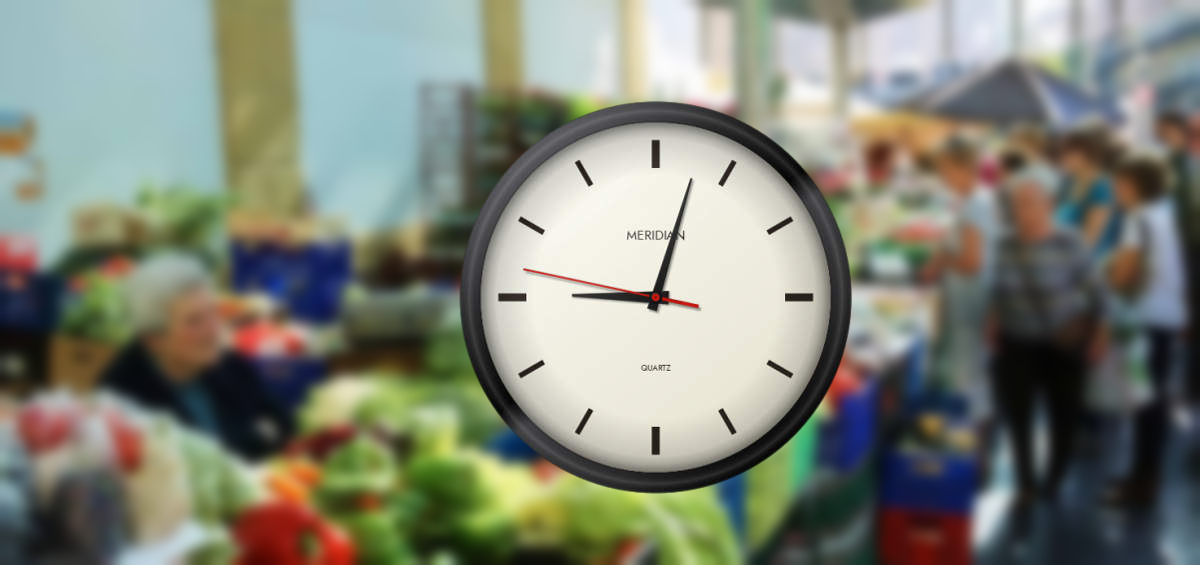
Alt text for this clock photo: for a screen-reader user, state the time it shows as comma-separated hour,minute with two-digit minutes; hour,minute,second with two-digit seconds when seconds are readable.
9,02,47
